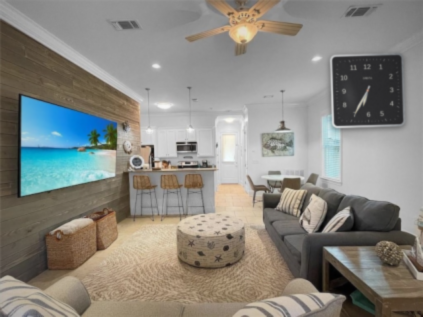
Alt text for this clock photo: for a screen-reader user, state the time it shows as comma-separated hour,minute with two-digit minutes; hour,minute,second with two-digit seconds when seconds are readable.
6,35
